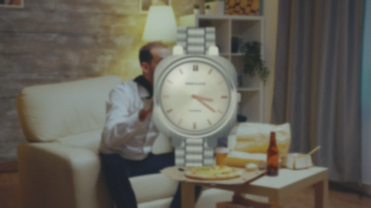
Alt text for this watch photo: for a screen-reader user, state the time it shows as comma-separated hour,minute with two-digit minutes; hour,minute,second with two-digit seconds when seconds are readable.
3,21
